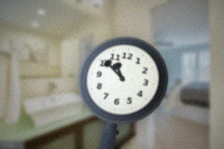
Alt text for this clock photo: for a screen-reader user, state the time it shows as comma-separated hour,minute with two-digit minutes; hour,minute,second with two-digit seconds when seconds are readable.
10,51
